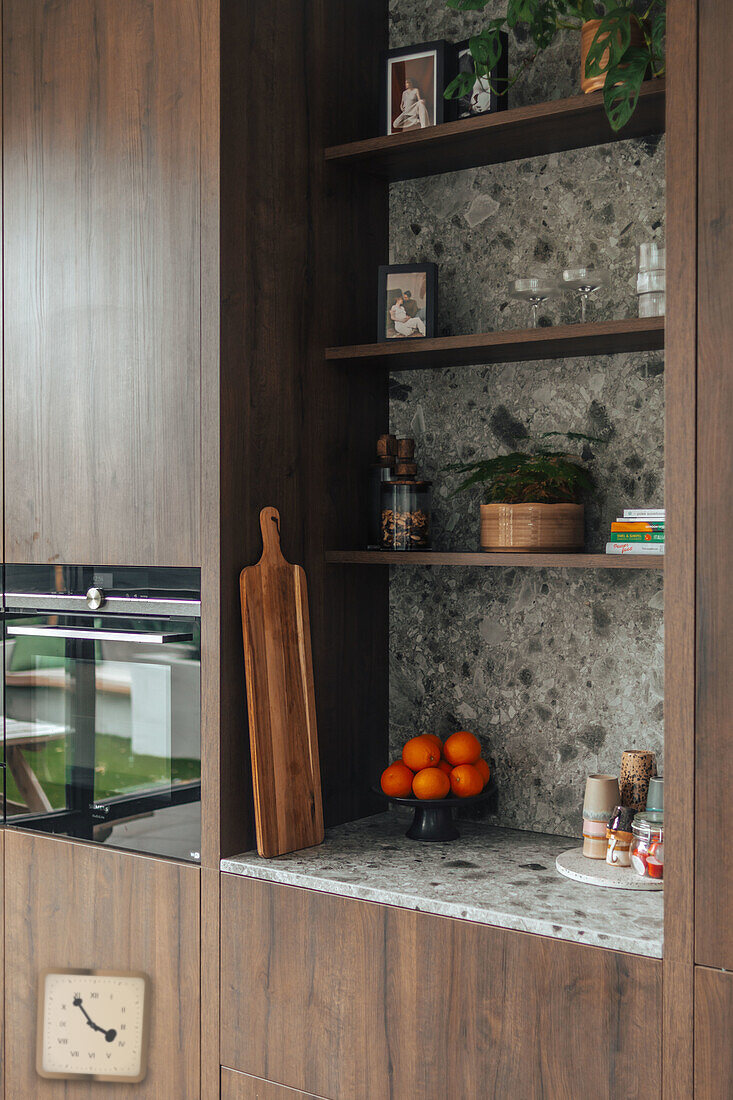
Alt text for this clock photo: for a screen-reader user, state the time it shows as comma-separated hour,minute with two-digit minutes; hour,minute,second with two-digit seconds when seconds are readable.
3,54
